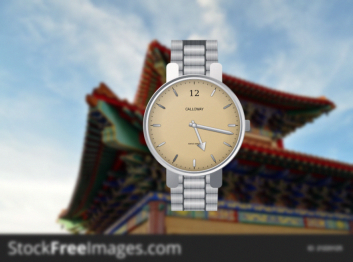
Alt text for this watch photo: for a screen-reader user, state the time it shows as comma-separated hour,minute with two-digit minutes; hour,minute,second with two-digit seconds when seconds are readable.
5,17
